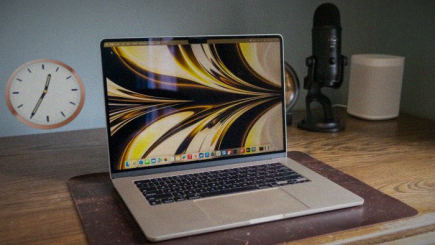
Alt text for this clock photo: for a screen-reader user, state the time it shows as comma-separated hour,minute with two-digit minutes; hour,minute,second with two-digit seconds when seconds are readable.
12,35
